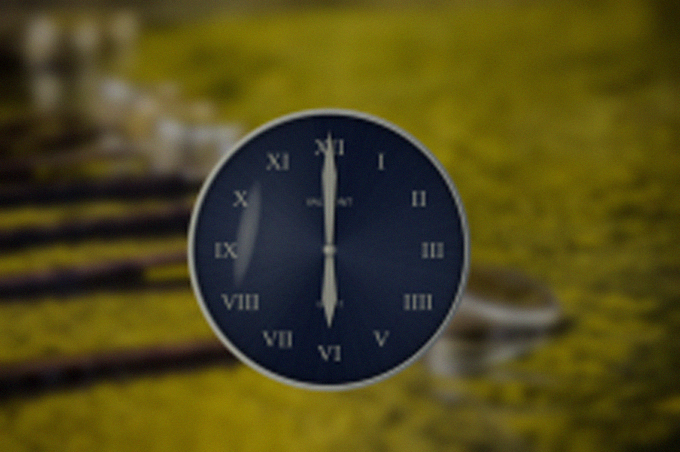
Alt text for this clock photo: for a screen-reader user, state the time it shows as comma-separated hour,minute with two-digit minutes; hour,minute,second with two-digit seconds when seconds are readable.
6,00
